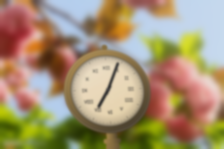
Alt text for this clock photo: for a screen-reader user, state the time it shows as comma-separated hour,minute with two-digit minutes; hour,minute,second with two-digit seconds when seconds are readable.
7,04
